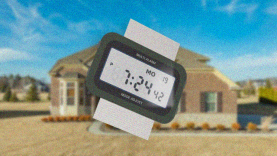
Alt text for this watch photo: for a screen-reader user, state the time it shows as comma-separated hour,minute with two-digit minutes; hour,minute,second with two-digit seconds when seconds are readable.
7,24,42
